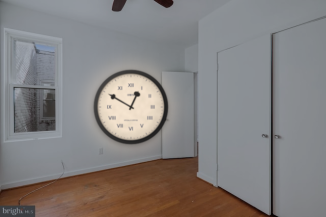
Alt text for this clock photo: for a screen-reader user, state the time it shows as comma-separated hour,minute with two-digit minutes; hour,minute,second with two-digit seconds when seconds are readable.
12,50
